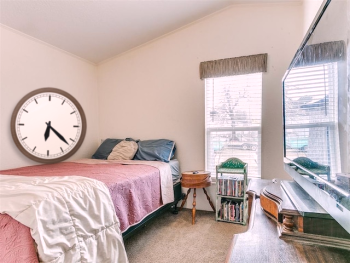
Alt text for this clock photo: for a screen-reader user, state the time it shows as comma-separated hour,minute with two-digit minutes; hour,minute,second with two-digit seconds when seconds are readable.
6,22
